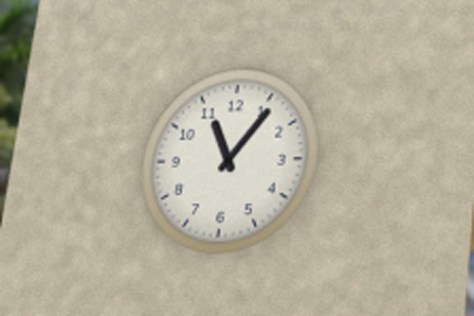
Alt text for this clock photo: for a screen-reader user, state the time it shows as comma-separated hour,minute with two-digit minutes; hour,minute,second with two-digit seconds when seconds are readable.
11,06
